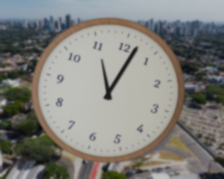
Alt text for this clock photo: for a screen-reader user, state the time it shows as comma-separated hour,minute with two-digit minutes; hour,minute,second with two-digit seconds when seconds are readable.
11,02
